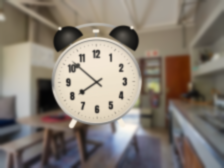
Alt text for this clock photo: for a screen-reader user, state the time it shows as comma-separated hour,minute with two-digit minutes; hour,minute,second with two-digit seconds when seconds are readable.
7,52
